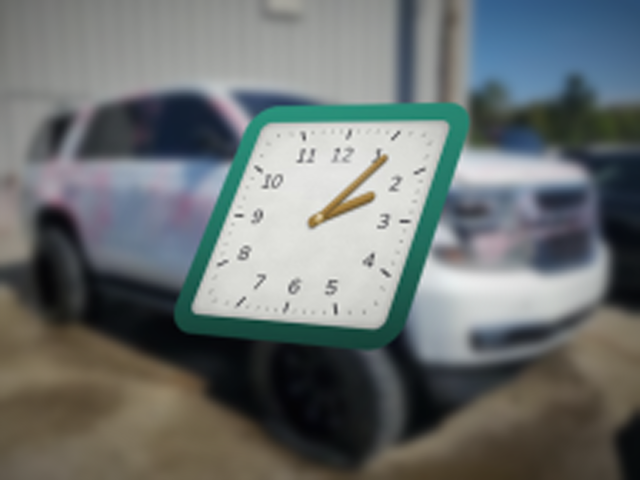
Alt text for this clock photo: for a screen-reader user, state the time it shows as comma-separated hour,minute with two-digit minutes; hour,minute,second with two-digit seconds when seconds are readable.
2,06
